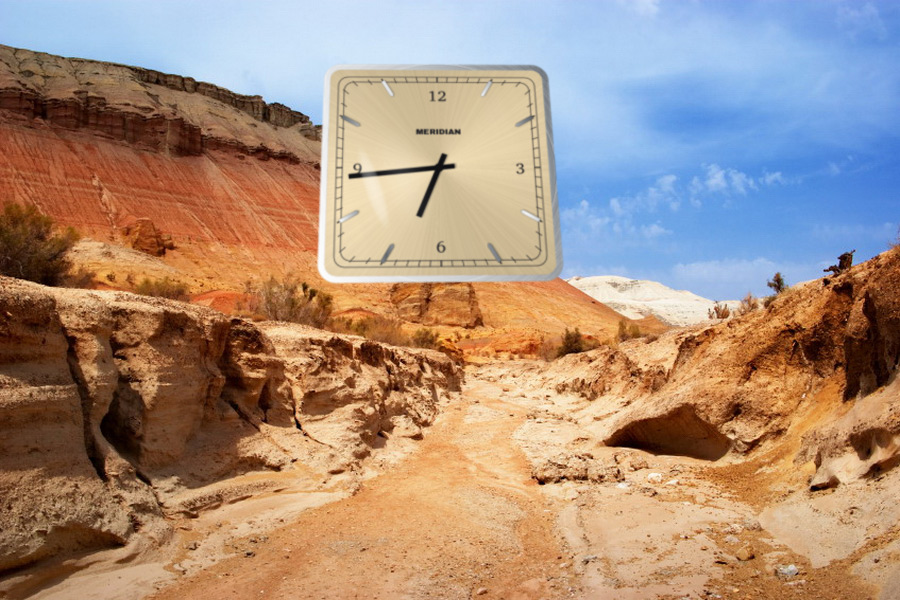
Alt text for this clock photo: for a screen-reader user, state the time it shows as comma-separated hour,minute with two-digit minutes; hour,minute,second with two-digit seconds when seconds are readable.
6,44
